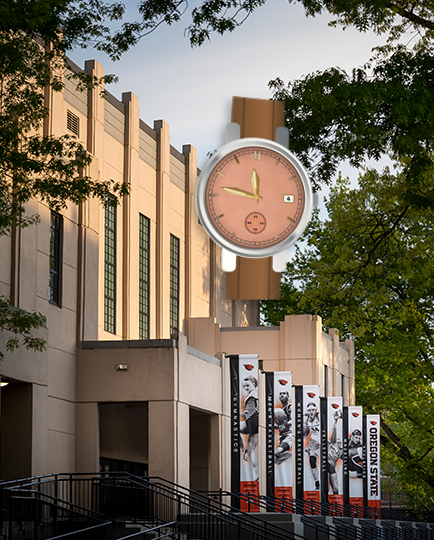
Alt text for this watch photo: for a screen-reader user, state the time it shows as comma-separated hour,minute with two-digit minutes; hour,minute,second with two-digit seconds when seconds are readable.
11,47
